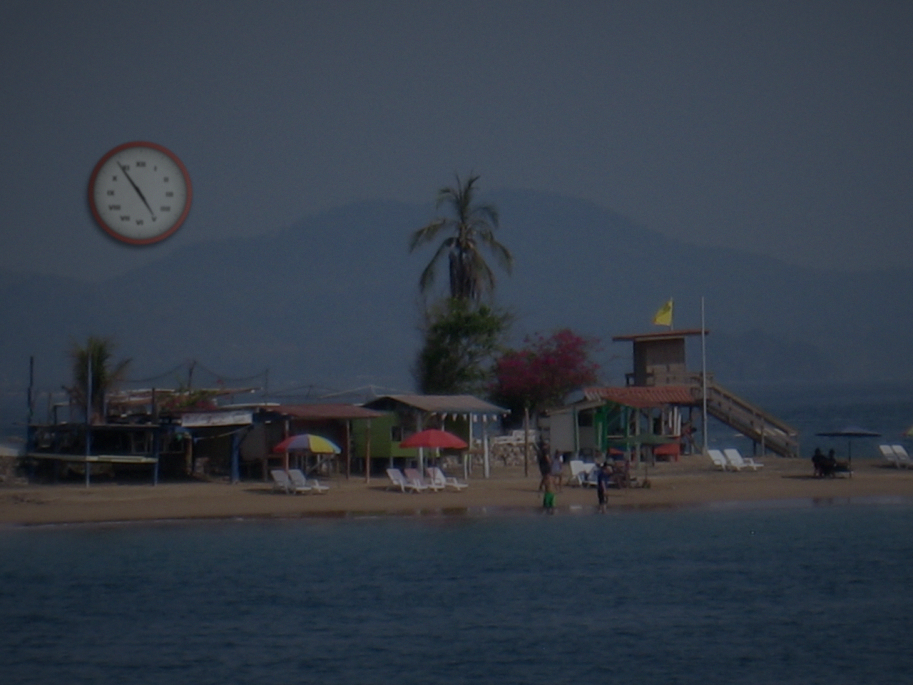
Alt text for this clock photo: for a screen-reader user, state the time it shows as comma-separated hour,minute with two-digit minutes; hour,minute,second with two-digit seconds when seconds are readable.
4,54
